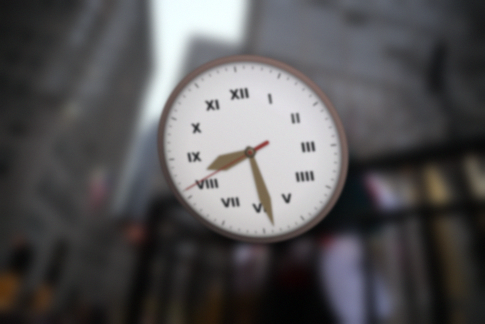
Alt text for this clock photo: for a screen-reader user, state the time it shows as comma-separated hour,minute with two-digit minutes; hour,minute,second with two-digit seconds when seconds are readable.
8,28,41
